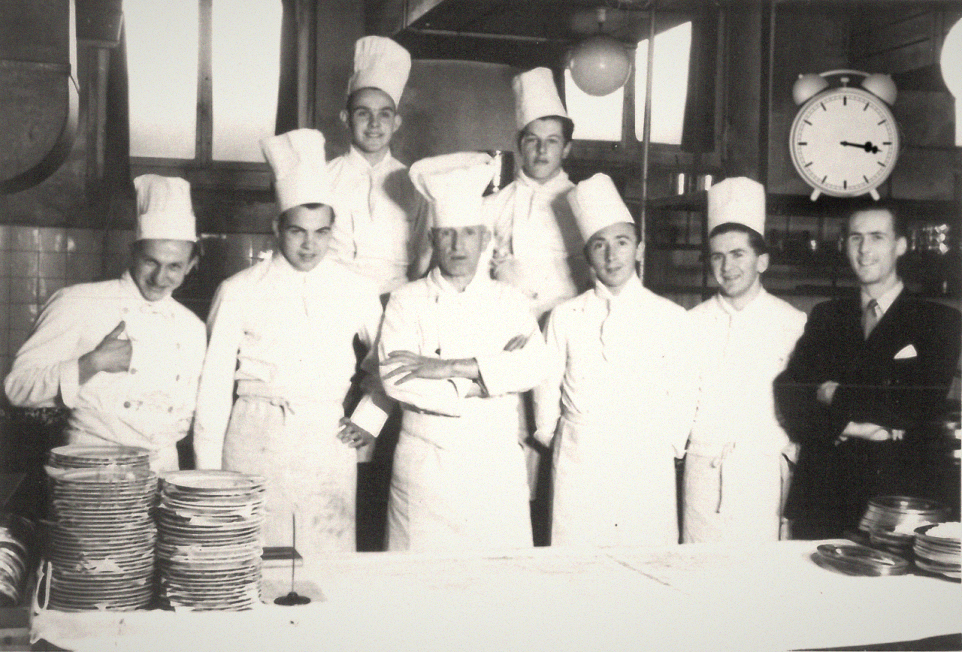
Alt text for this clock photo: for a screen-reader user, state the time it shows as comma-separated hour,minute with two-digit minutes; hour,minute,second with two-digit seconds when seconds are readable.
3,17
